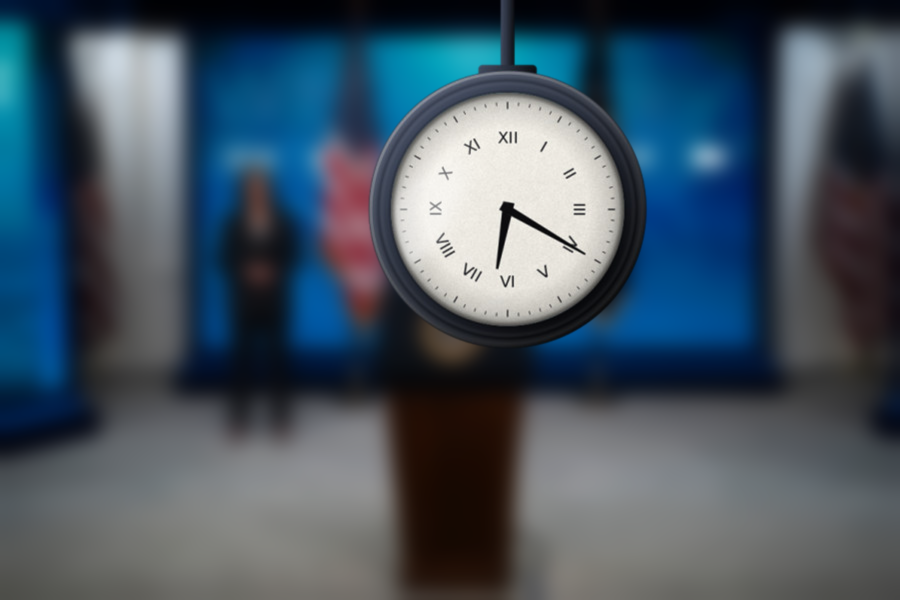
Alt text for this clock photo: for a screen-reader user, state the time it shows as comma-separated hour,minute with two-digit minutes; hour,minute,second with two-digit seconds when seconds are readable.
6,20
